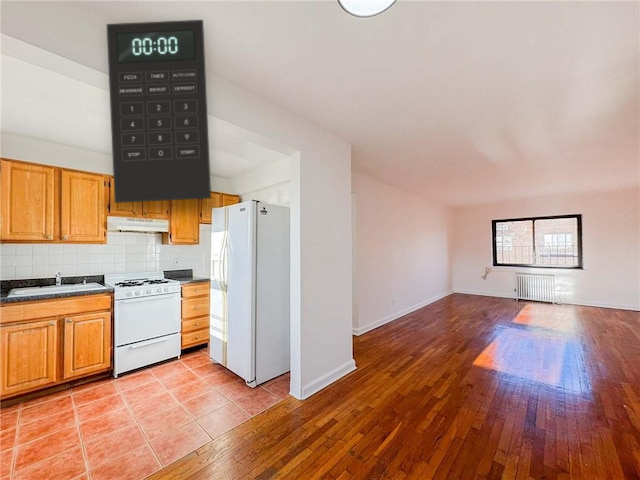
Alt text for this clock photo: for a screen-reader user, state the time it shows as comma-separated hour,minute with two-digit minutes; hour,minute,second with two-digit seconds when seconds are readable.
0,00
